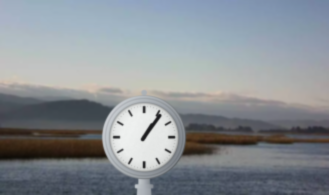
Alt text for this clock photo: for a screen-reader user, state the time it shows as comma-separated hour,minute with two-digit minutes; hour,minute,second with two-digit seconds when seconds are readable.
1,06
